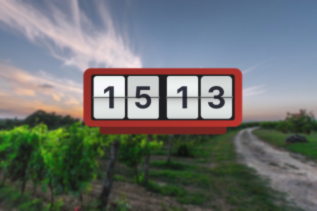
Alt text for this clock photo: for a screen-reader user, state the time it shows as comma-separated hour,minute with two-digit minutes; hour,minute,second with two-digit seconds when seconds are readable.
15,13
